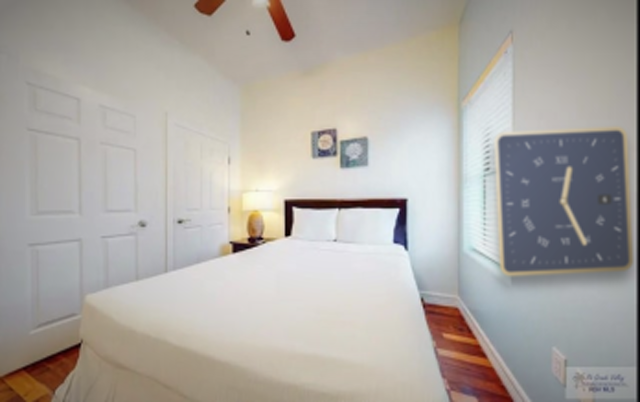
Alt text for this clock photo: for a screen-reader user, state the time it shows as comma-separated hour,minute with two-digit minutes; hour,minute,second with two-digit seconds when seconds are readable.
12,26
